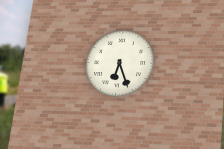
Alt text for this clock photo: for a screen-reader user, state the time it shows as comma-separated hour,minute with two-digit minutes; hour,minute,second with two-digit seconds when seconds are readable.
6,26
